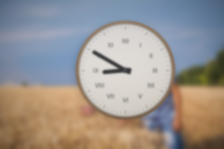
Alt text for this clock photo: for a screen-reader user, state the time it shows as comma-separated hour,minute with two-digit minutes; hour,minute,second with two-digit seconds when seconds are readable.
8,50
